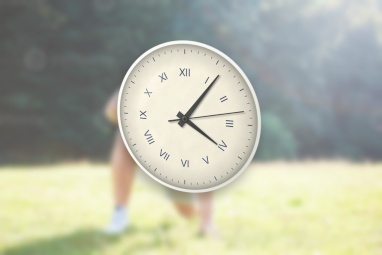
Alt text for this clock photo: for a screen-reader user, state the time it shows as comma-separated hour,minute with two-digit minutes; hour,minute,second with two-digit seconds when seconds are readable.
4,06,13
